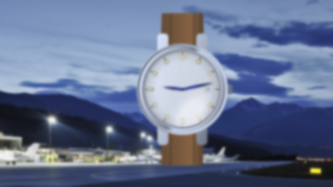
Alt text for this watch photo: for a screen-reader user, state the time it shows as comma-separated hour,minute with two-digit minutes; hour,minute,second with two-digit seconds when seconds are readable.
9,13
